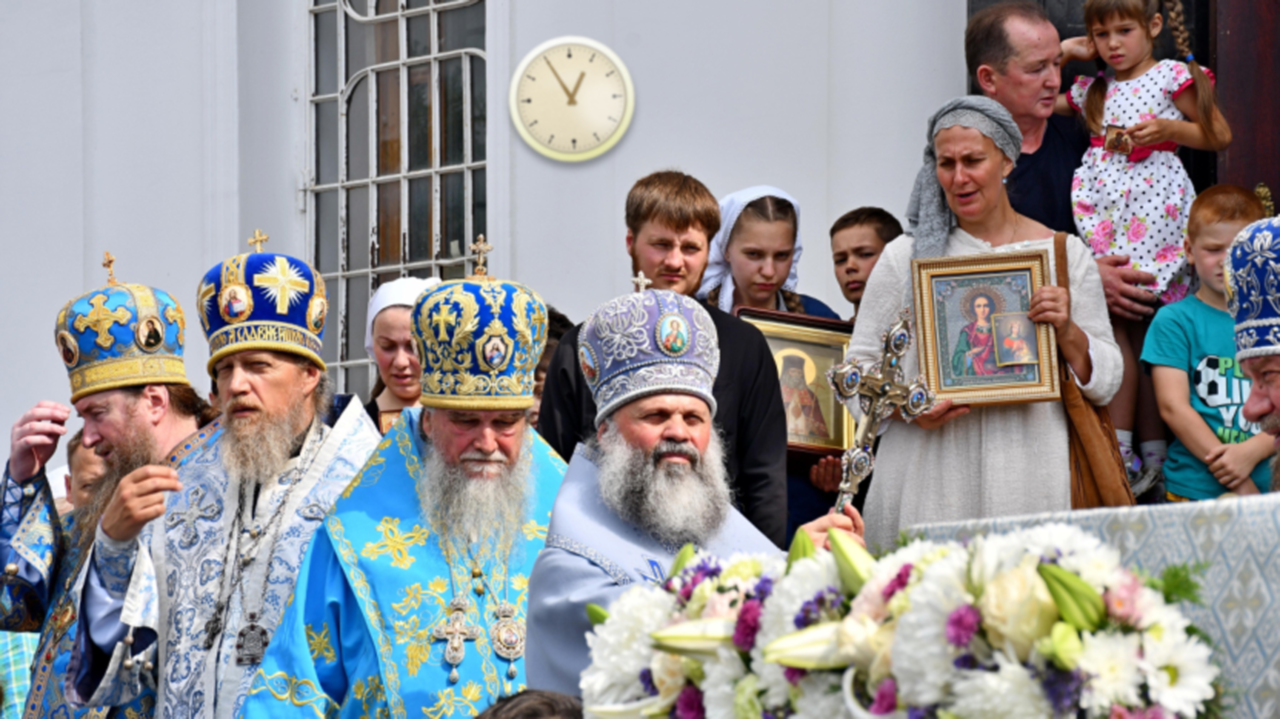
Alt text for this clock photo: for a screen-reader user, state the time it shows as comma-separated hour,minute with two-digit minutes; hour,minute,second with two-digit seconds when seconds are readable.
12,55
